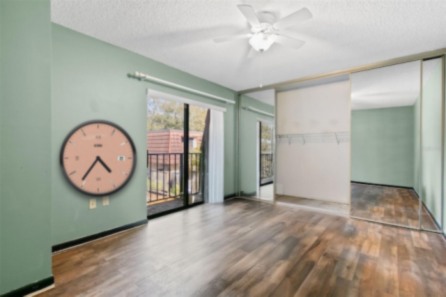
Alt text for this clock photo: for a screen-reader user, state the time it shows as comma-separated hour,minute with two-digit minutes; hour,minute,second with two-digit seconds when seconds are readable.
4,36
